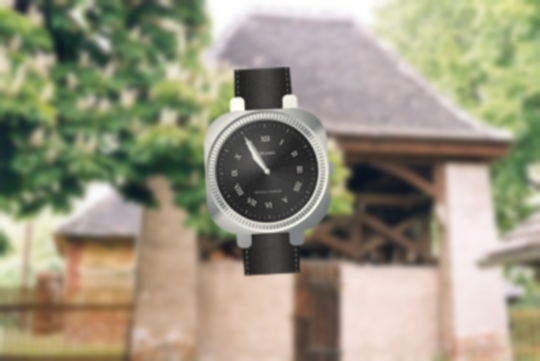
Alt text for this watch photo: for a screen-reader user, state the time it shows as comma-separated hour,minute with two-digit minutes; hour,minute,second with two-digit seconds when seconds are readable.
10,55
